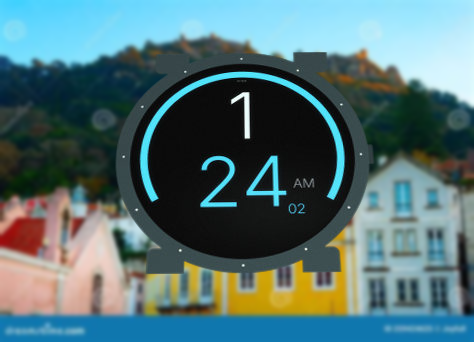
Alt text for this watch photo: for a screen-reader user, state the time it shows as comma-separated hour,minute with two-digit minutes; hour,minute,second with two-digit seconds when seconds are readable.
1,24,02
